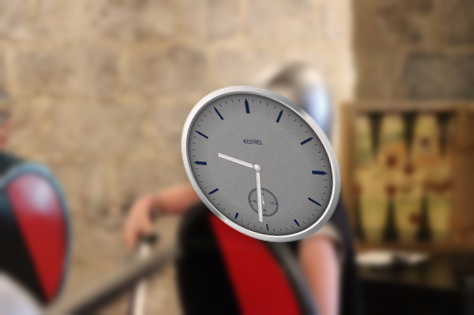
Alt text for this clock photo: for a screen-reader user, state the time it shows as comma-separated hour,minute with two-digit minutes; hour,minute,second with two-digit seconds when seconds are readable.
9,31
